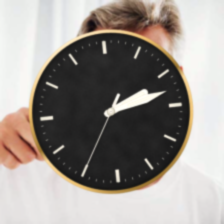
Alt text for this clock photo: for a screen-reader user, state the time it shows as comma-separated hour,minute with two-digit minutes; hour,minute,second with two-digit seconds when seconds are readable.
2,12,35
